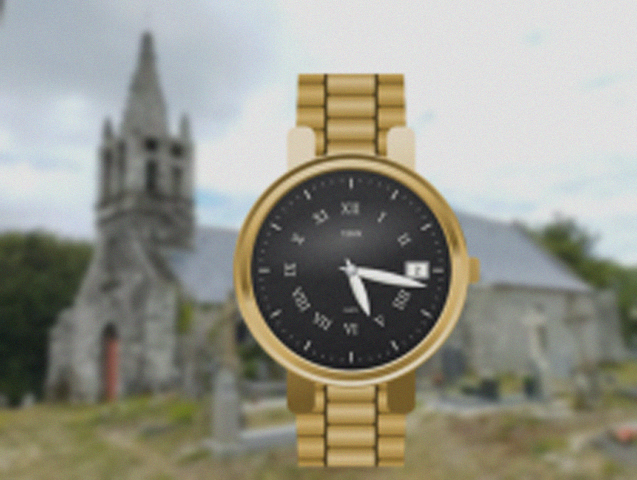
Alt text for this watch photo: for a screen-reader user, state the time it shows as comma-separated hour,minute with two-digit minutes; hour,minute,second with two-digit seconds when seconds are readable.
5,17
